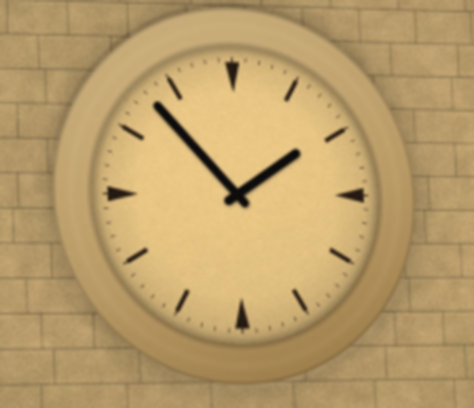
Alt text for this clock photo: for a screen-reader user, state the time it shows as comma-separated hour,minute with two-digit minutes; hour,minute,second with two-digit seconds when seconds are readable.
1,53
